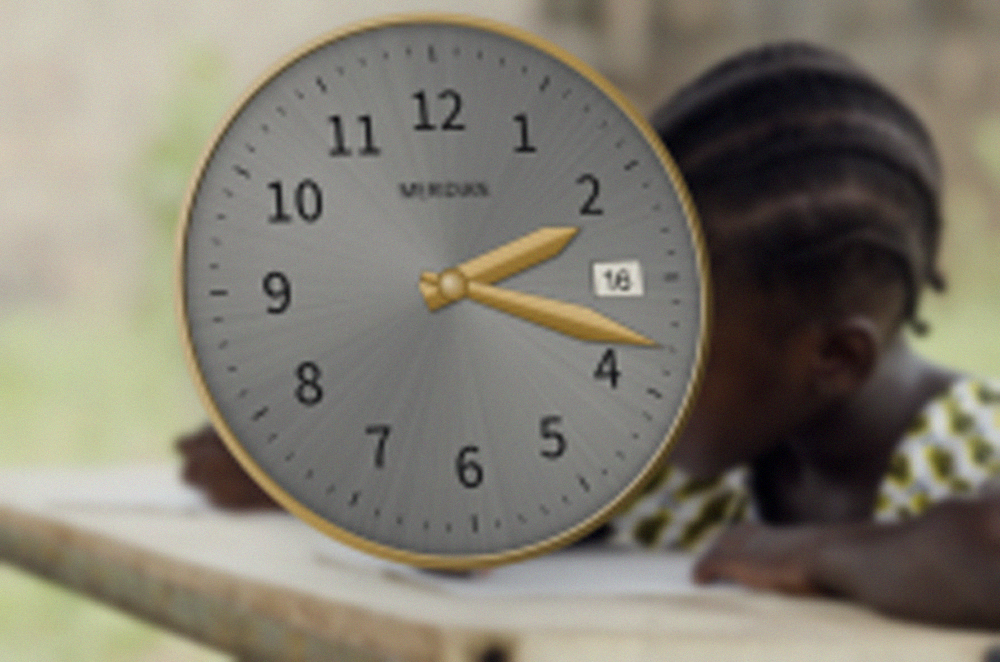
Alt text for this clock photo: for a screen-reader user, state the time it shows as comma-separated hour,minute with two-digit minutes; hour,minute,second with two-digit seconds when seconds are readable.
2,18
